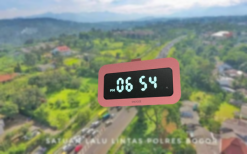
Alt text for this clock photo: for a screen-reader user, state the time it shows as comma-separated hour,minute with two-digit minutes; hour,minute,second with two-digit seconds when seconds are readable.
6,54
